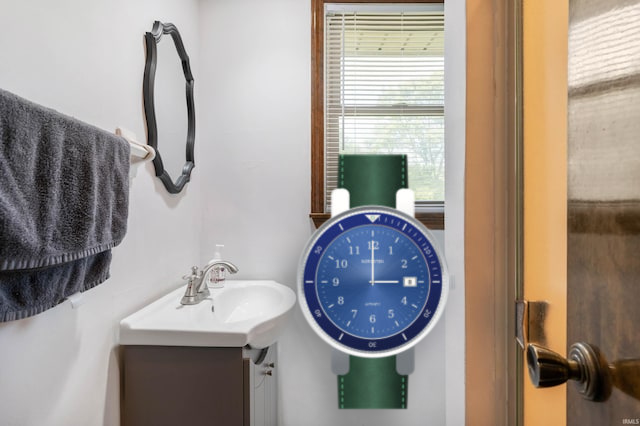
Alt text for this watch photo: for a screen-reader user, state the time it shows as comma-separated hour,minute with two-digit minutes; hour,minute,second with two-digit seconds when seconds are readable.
3,00
